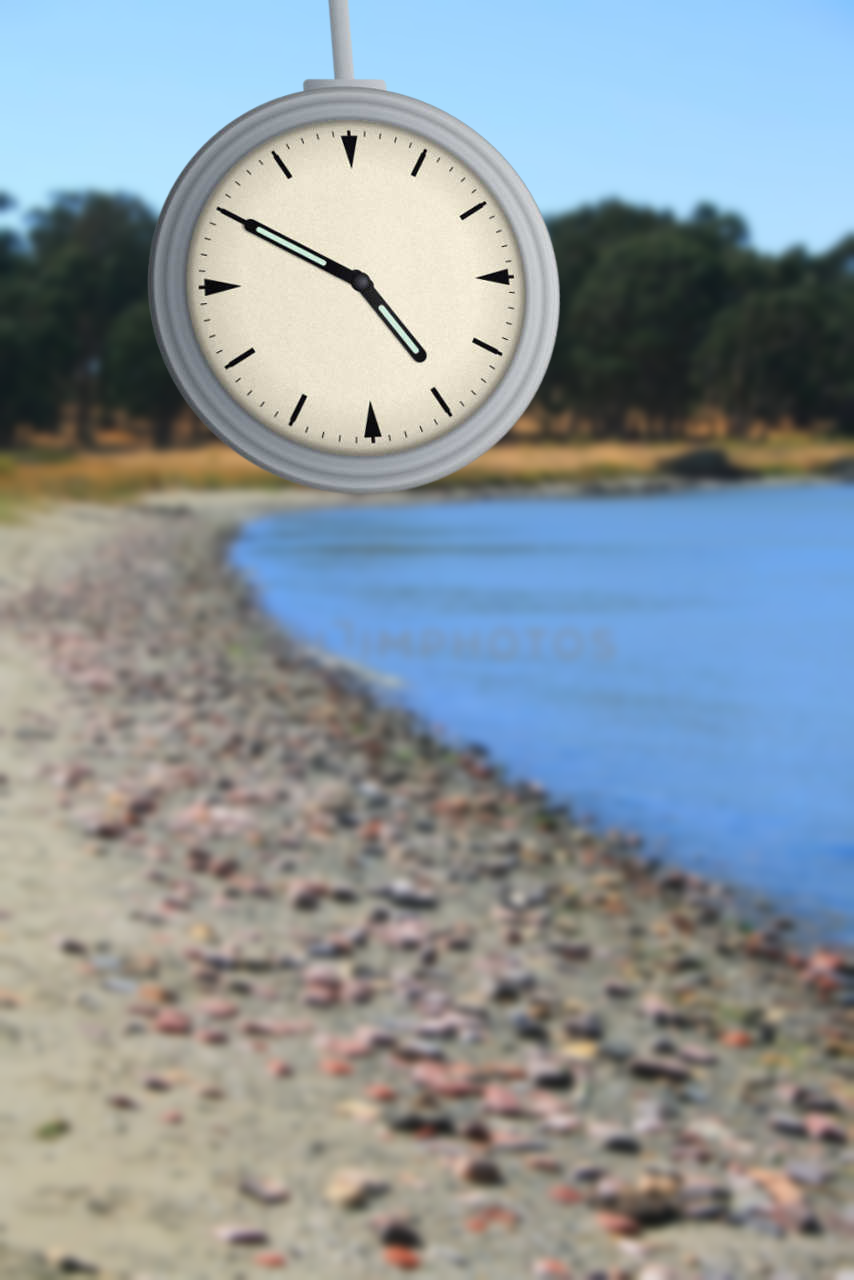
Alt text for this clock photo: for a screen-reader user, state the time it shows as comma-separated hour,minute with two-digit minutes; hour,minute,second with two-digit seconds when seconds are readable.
4,50
